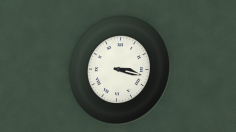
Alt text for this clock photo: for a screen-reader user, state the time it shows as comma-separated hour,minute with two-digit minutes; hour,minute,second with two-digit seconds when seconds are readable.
3,17
